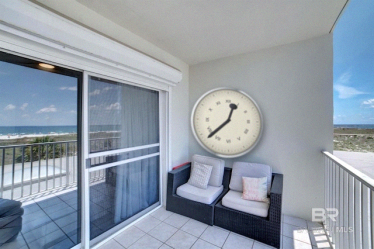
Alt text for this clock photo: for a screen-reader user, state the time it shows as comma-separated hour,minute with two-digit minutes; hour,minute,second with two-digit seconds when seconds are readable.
12,38
